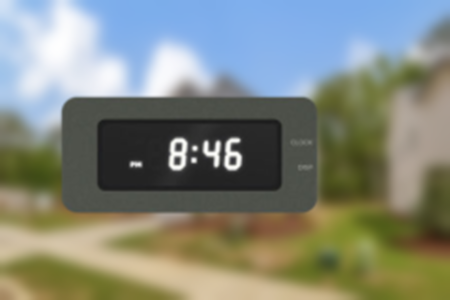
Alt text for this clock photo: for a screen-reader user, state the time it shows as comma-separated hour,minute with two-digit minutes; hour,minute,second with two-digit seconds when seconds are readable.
8,46
